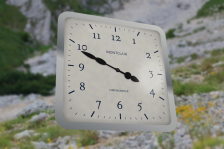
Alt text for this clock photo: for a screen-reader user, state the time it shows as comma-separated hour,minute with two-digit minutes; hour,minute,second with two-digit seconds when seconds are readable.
3,49
